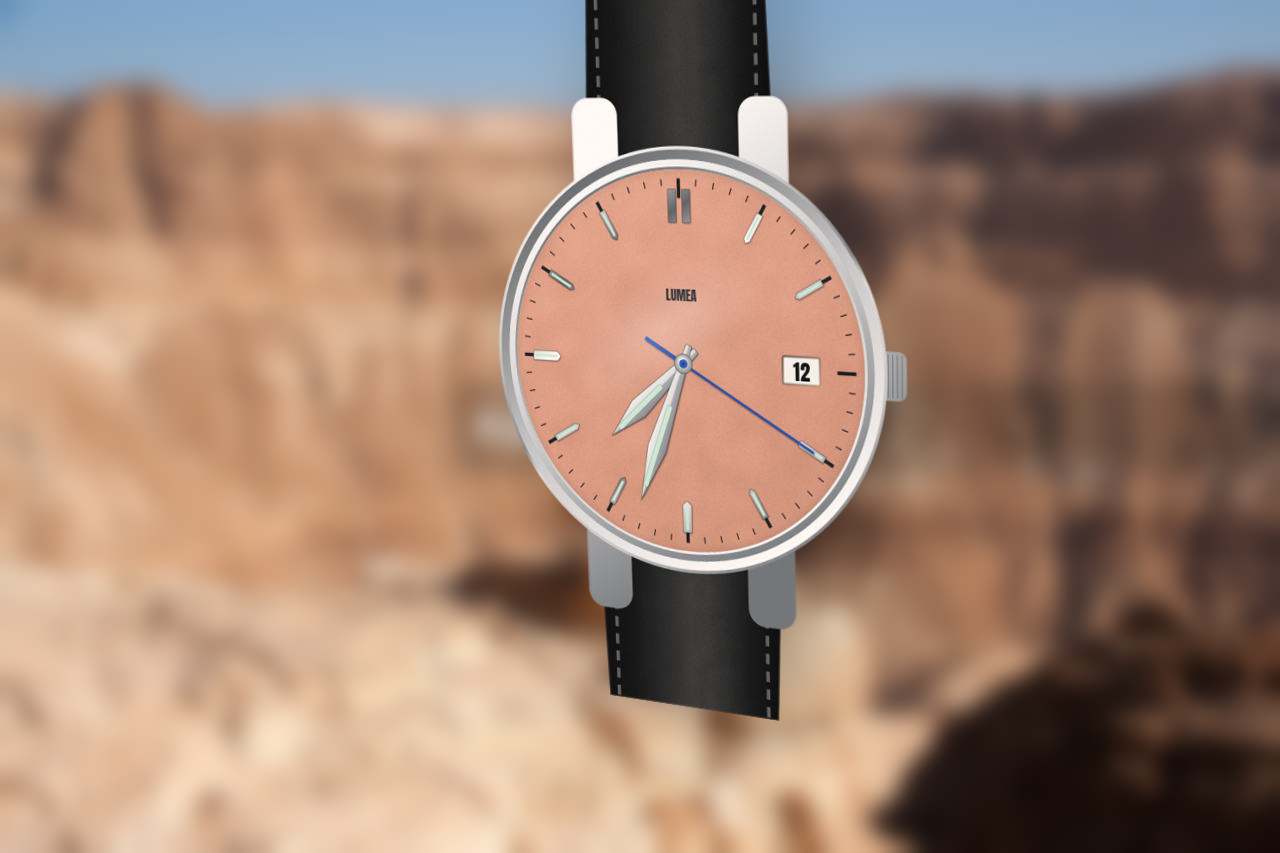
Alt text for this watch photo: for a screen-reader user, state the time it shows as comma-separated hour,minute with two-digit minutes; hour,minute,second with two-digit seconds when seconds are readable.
7,33,20
